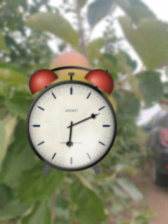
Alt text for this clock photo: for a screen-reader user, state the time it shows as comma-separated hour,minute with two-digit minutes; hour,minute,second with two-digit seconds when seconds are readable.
6,11
